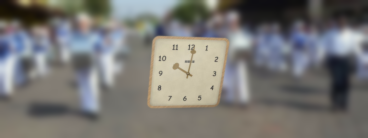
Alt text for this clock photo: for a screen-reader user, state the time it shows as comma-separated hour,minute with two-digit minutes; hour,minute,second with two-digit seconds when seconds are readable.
10,01
